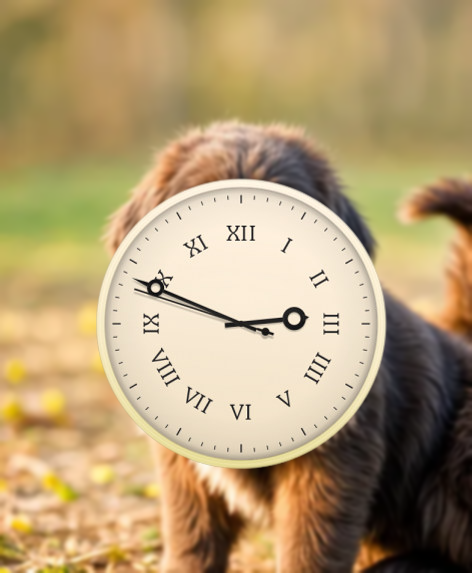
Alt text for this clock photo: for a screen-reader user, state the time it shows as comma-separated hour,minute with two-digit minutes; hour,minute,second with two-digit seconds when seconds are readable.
2,48,48
